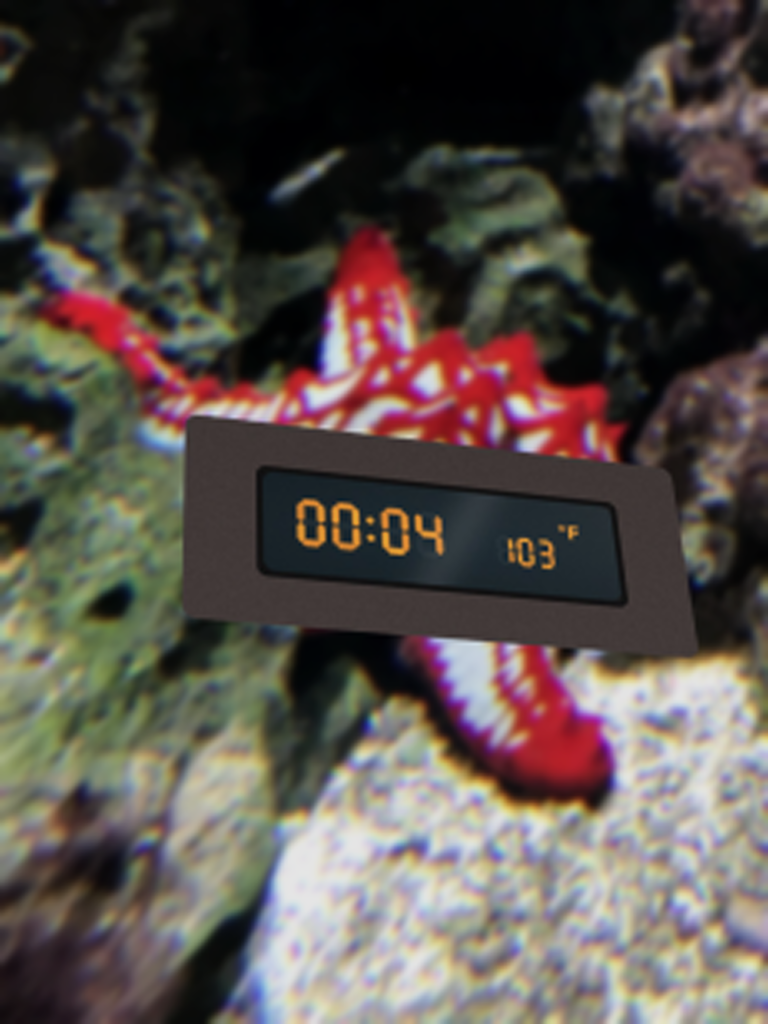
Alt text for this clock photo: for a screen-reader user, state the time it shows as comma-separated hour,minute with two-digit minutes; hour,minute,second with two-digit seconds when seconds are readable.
0,04
